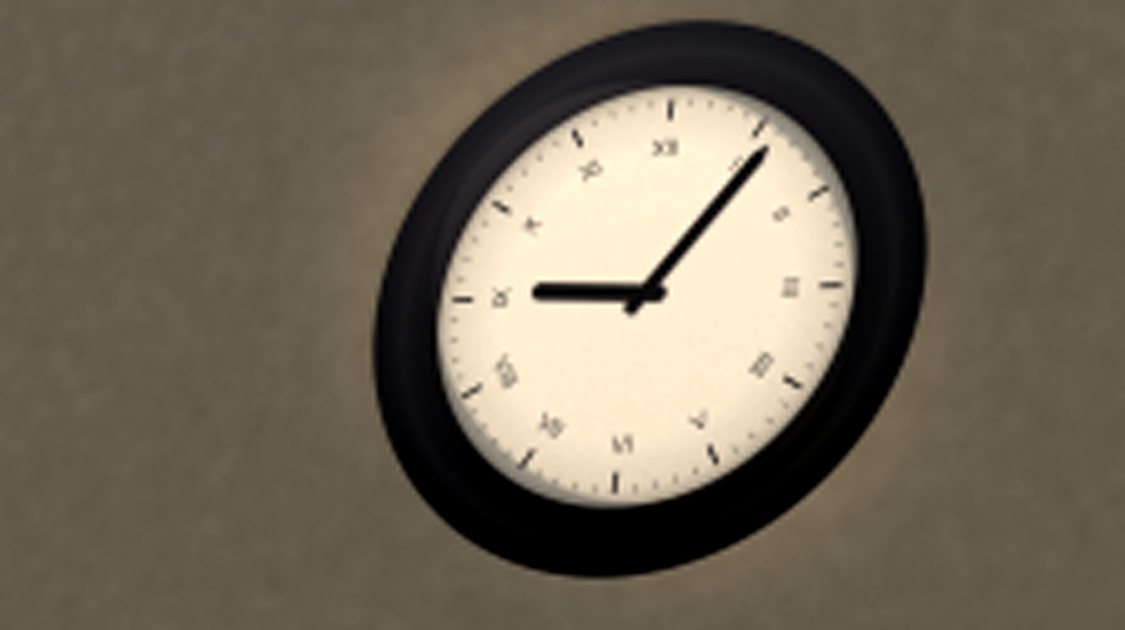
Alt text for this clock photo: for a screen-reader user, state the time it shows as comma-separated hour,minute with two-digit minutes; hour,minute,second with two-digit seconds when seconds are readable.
9,06
